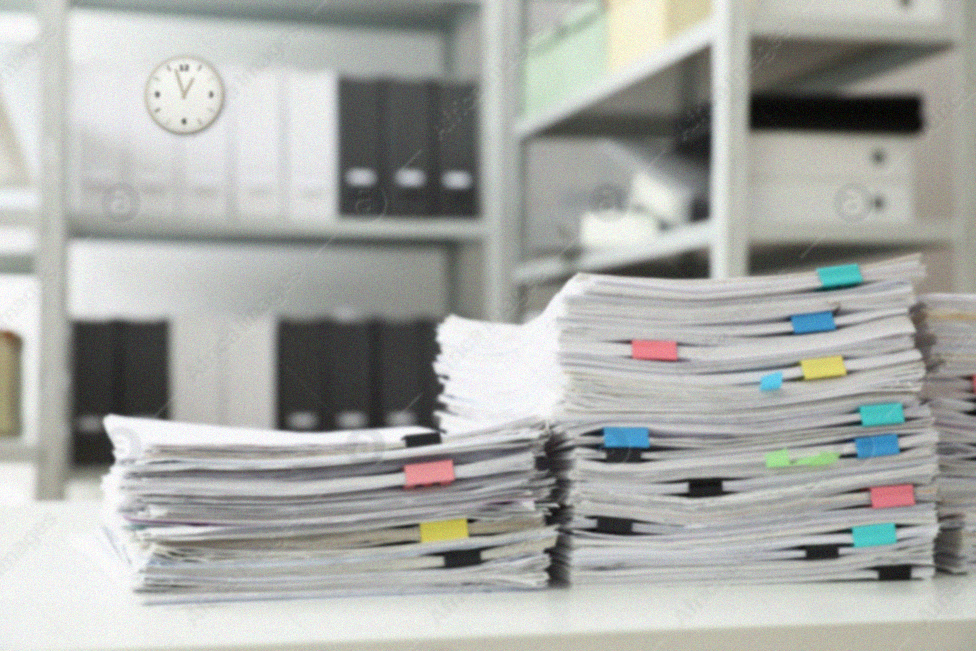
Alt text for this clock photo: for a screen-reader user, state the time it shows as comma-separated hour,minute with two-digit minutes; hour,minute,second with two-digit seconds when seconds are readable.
12,57
